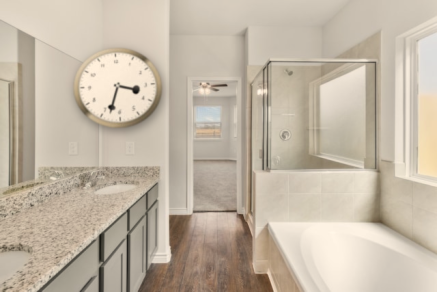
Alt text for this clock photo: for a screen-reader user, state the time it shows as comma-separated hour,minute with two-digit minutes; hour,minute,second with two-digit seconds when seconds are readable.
3,33
